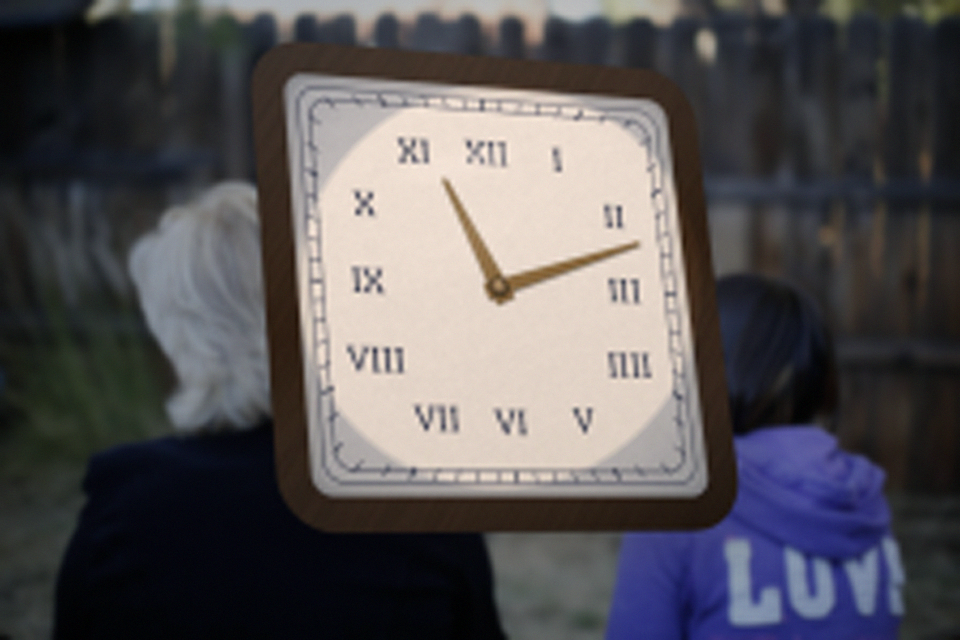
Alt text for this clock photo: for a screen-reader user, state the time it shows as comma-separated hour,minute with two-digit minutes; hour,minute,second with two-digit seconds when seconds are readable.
11,12
